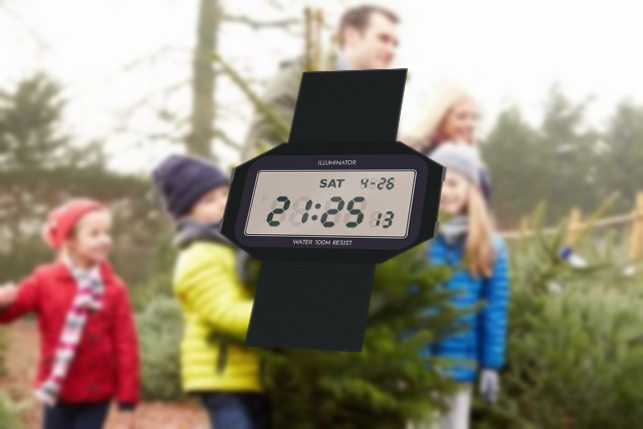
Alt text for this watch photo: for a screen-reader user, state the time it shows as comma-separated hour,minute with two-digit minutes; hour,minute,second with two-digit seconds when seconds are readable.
21,25,13
